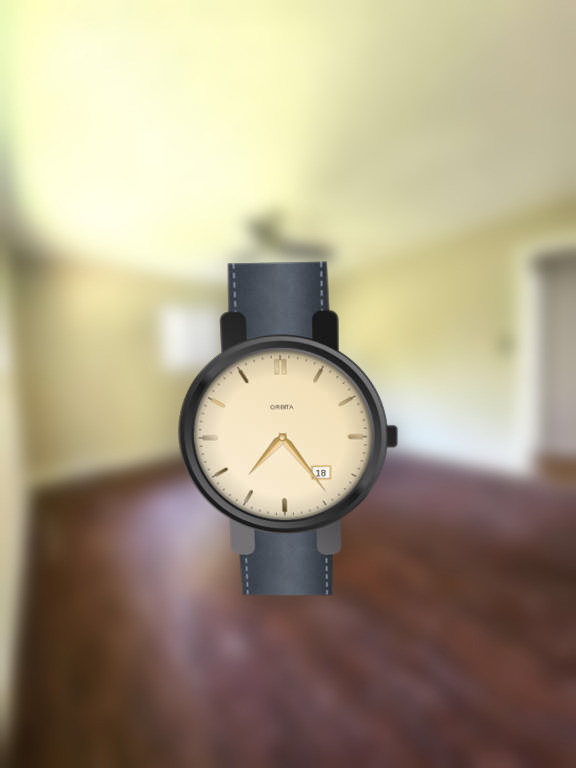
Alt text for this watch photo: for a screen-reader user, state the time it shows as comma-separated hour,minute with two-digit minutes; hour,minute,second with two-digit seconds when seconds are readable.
7,24
